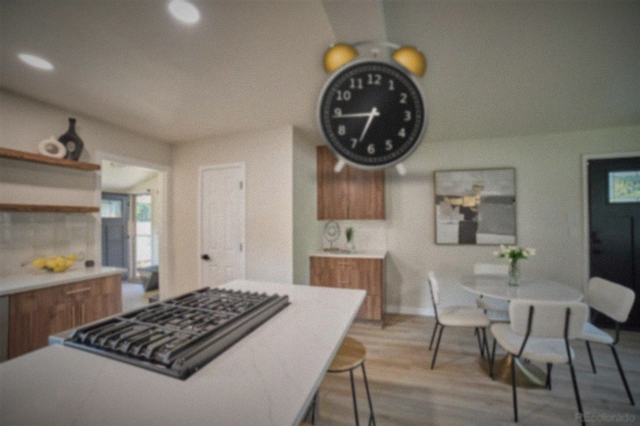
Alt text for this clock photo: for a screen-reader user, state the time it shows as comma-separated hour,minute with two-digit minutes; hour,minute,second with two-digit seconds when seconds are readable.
6,44
